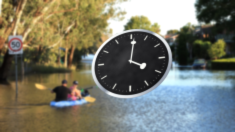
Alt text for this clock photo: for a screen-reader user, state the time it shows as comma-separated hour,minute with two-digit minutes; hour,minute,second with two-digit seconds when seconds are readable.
4,01
